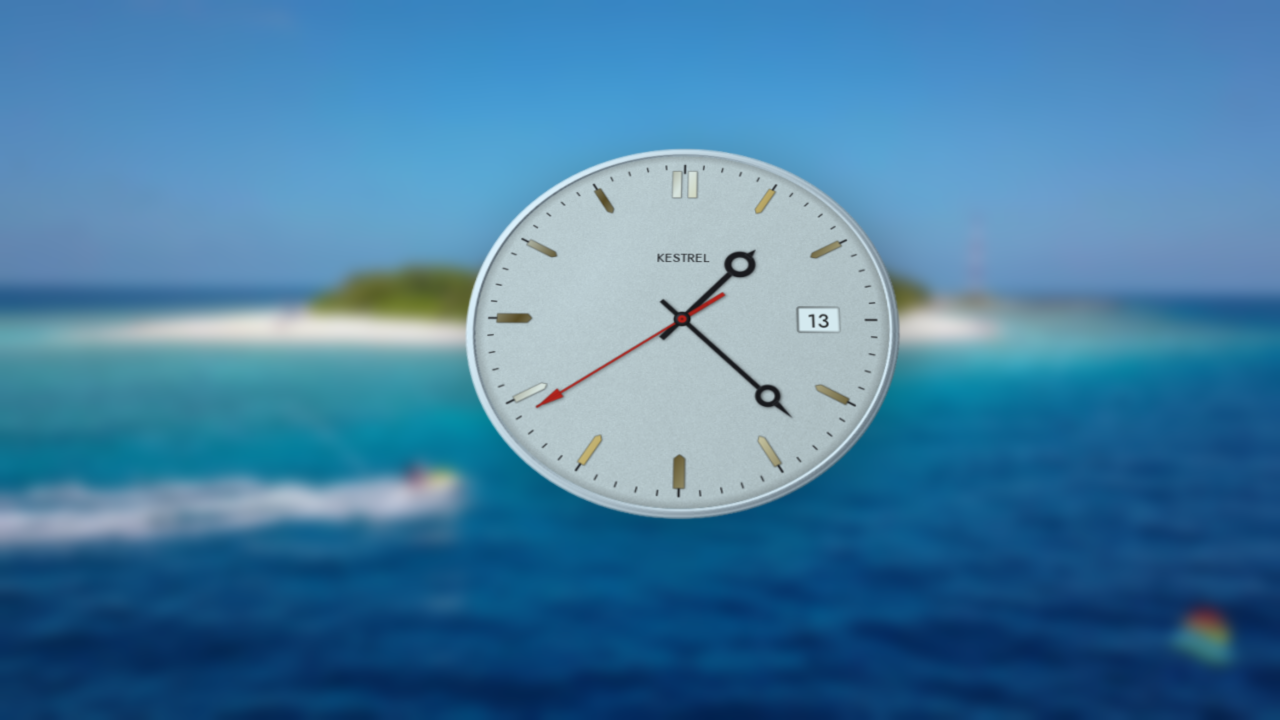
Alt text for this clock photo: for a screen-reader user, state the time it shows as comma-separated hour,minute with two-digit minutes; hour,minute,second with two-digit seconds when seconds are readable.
1,22,39
